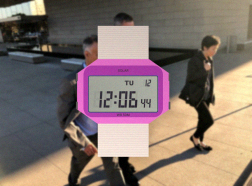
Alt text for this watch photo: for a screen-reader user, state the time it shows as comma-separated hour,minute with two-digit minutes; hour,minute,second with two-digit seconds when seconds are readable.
12,06,44
